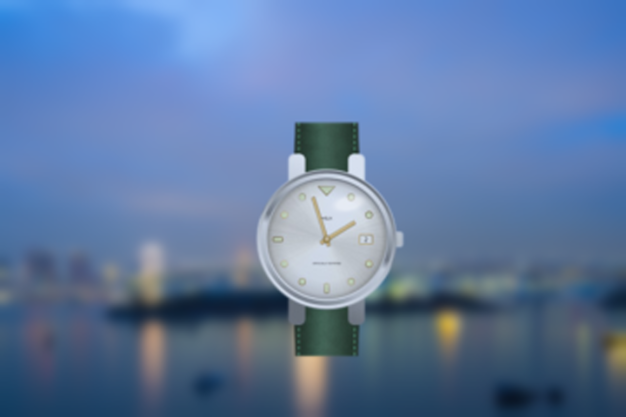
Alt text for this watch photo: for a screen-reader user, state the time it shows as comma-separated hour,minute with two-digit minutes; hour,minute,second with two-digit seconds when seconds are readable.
1,57
